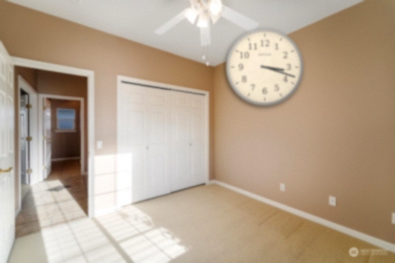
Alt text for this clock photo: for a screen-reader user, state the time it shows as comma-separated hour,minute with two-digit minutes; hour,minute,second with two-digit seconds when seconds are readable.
3,18
